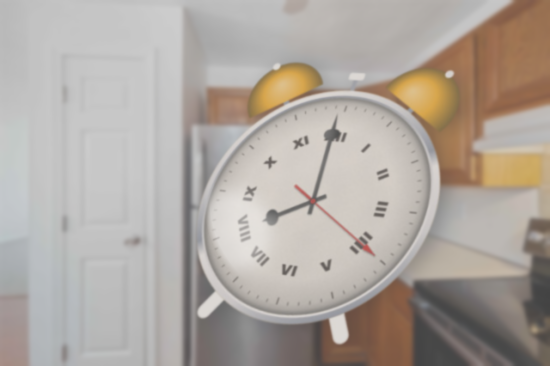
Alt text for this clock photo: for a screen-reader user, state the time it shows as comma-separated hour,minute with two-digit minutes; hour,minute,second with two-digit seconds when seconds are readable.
7,59,20
